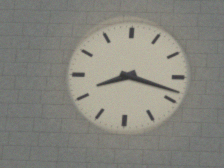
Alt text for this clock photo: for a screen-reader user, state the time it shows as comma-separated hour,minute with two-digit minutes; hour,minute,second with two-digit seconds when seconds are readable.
8,18
